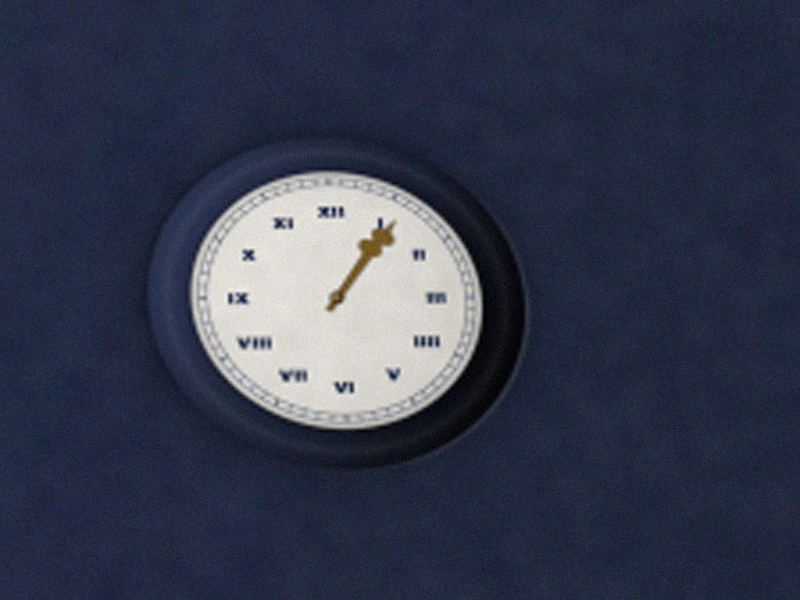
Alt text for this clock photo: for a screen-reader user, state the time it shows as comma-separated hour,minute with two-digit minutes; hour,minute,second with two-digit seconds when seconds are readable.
1,06
